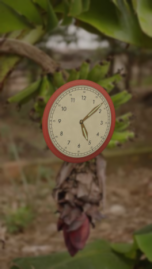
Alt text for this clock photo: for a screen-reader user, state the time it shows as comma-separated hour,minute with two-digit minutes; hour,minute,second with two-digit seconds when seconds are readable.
5,08
